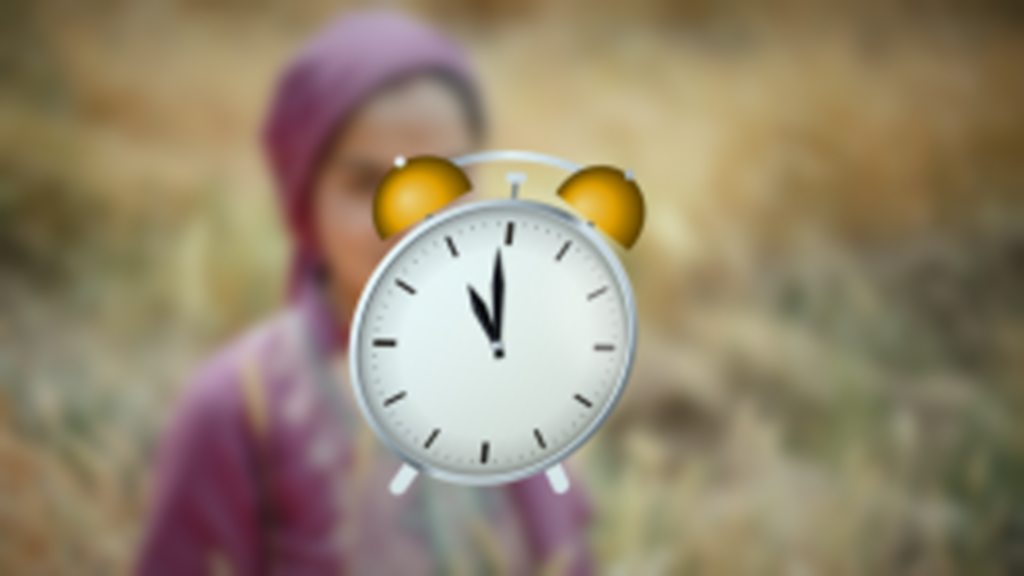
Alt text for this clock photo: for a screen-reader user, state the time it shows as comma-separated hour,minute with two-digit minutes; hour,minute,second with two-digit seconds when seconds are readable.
10,59
